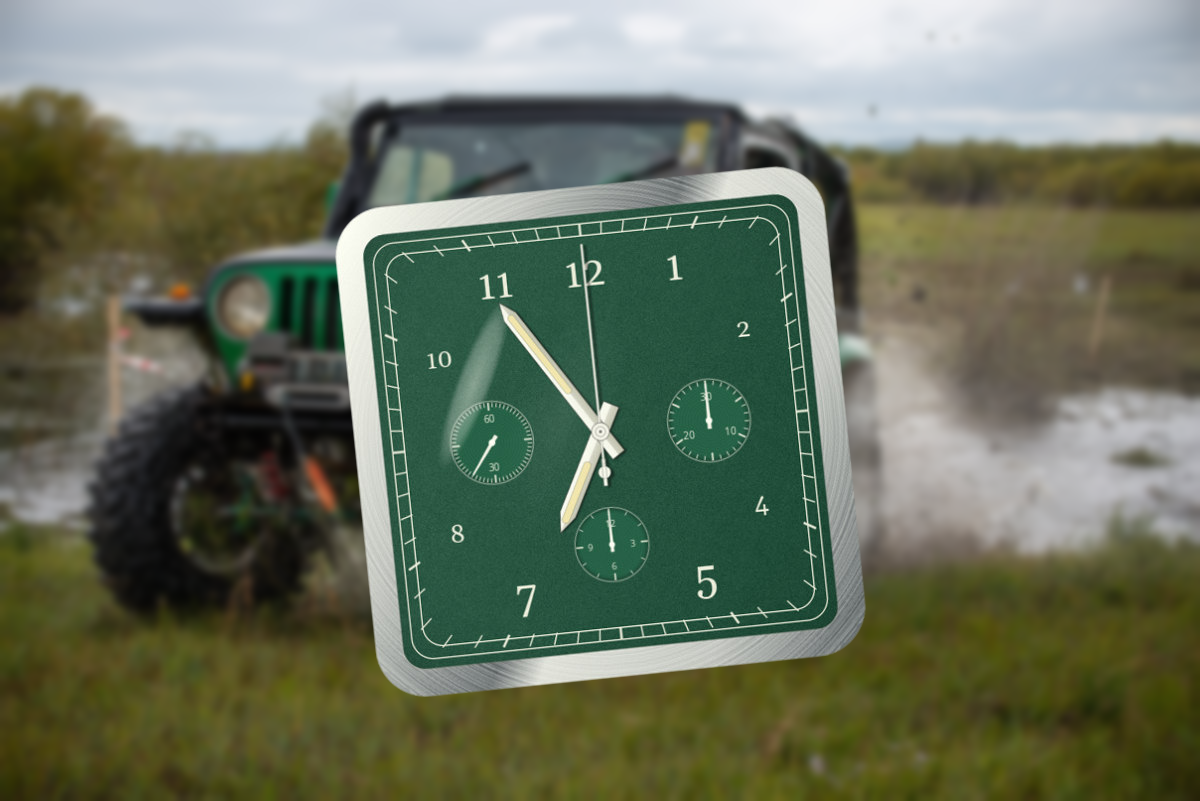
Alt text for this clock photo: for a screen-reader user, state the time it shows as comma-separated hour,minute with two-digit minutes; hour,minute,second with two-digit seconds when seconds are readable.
6,54,36
